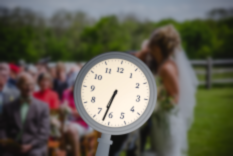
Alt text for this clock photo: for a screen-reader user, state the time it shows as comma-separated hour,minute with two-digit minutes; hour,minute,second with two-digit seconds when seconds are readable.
6,32
